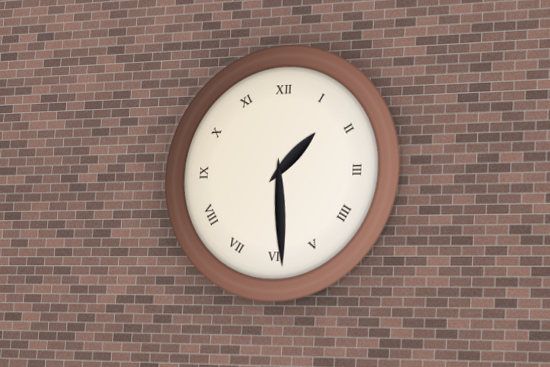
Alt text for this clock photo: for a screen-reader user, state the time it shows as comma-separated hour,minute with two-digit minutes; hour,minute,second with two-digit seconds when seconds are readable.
1,29
